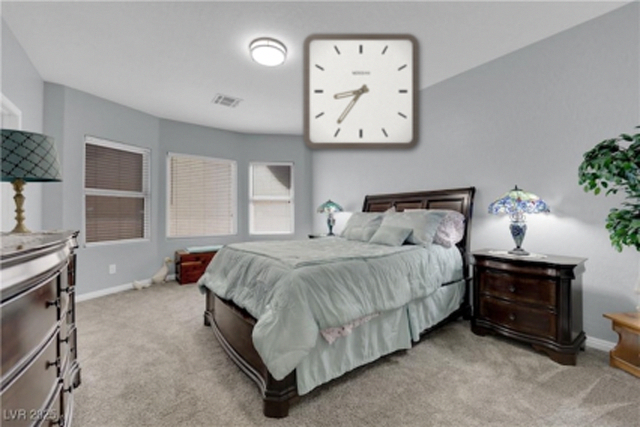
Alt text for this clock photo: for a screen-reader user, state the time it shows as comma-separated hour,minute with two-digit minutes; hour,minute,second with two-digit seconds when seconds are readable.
8,36
